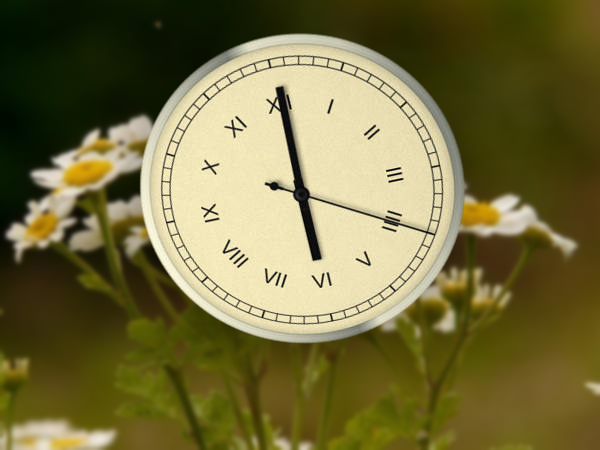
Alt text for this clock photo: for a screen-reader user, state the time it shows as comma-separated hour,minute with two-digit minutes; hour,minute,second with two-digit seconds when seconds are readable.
6,00,20
